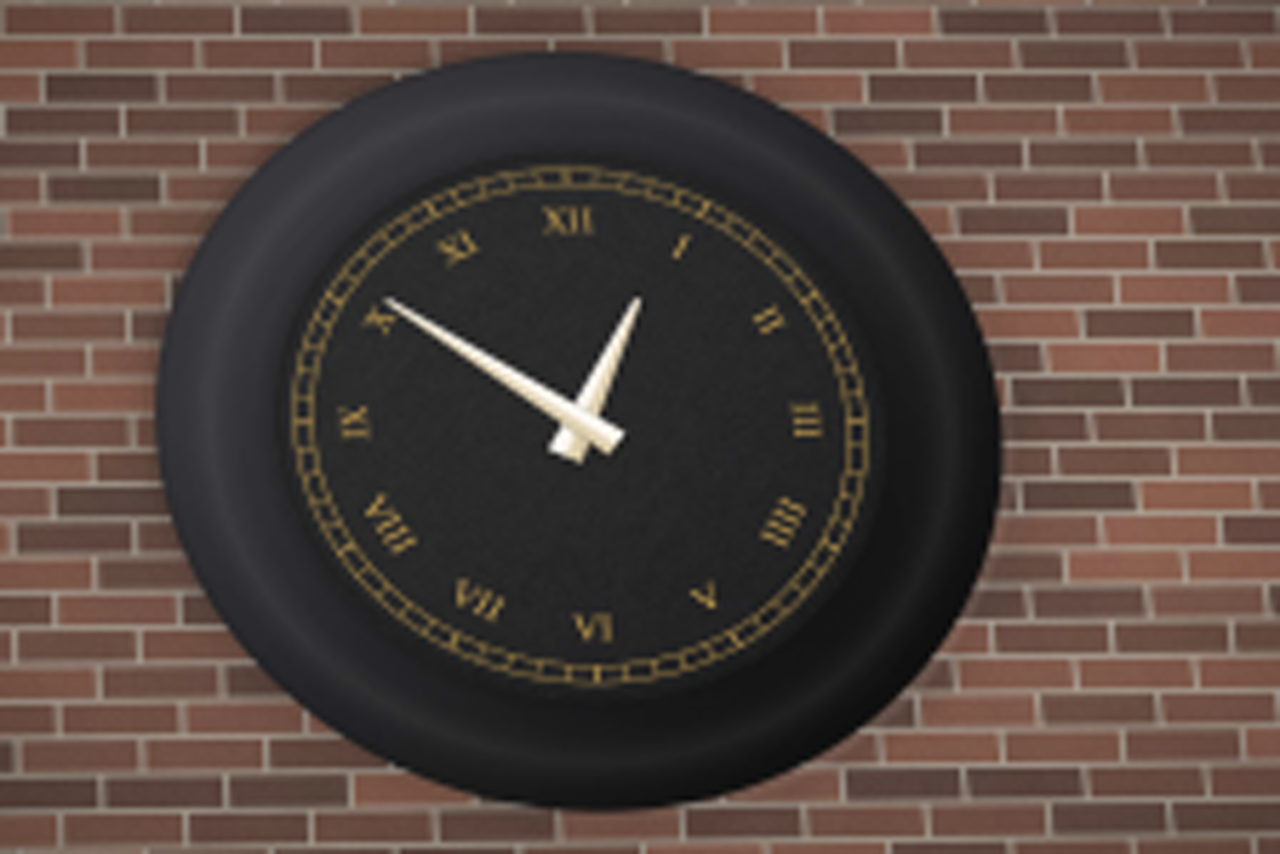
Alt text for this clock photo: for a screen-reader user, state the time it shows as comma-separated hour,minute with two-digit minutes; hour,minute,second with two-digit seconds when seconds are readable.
12,51
